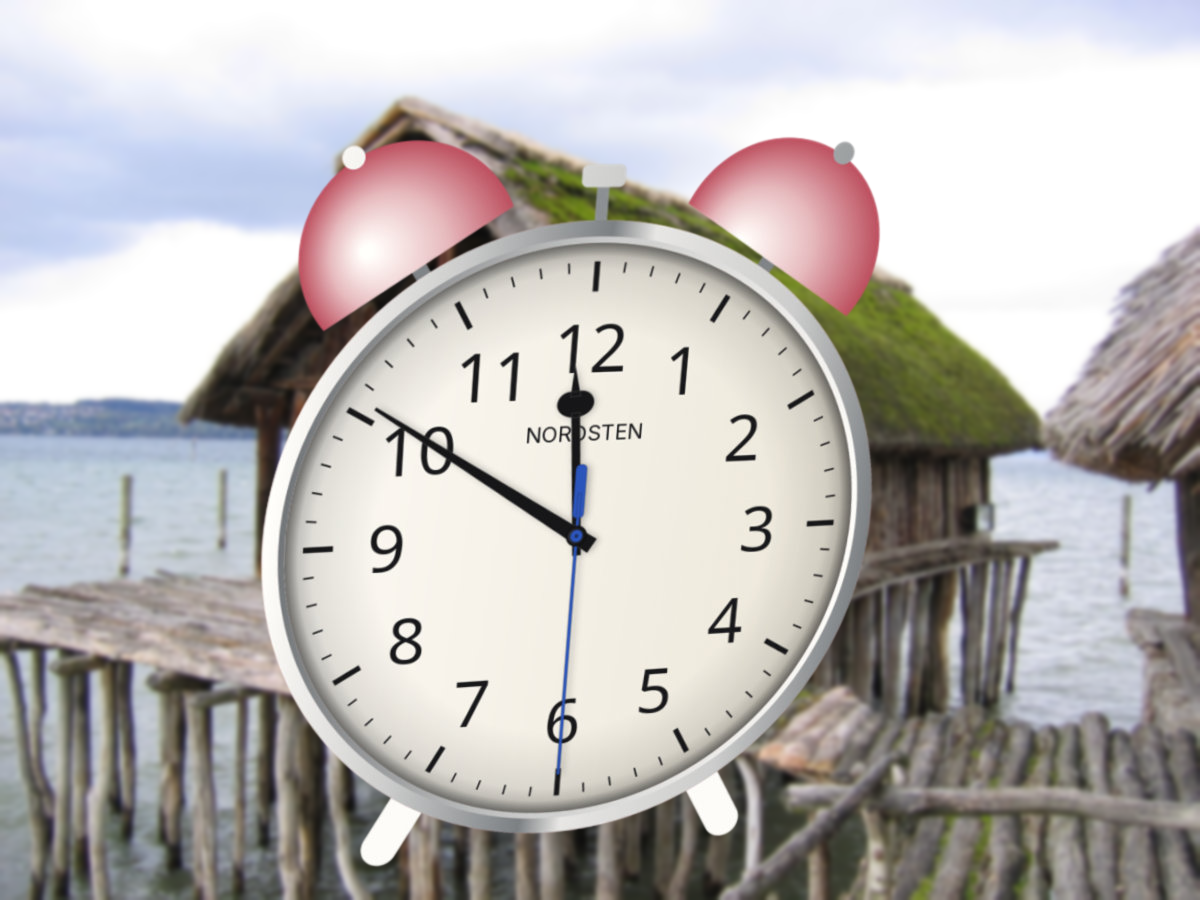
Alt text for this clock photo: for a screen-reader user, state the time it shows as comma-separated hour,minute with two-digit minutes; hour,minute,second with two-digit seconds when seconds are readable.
11,50,30
